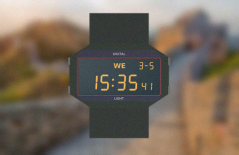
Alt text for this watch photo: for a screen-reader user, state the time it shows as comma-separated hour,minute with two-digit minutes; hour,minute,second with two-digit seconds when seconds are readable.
15,35,41
